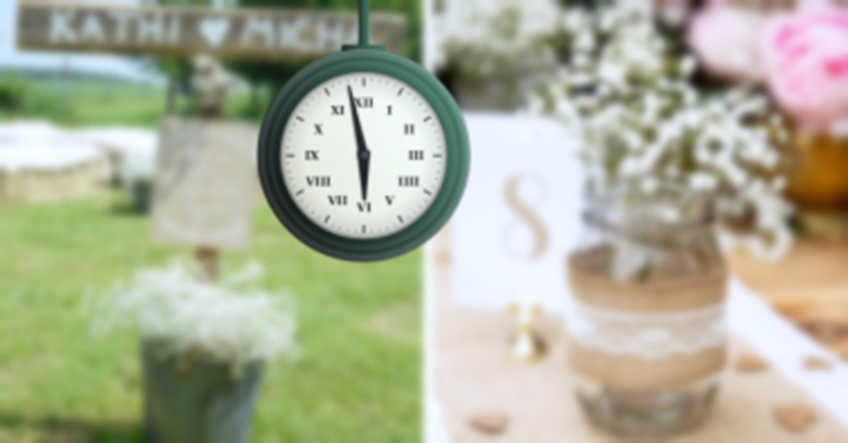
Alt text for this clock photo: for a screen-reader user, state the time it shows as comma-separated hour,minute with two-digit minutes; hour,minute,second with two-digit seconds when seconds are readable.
5,58
